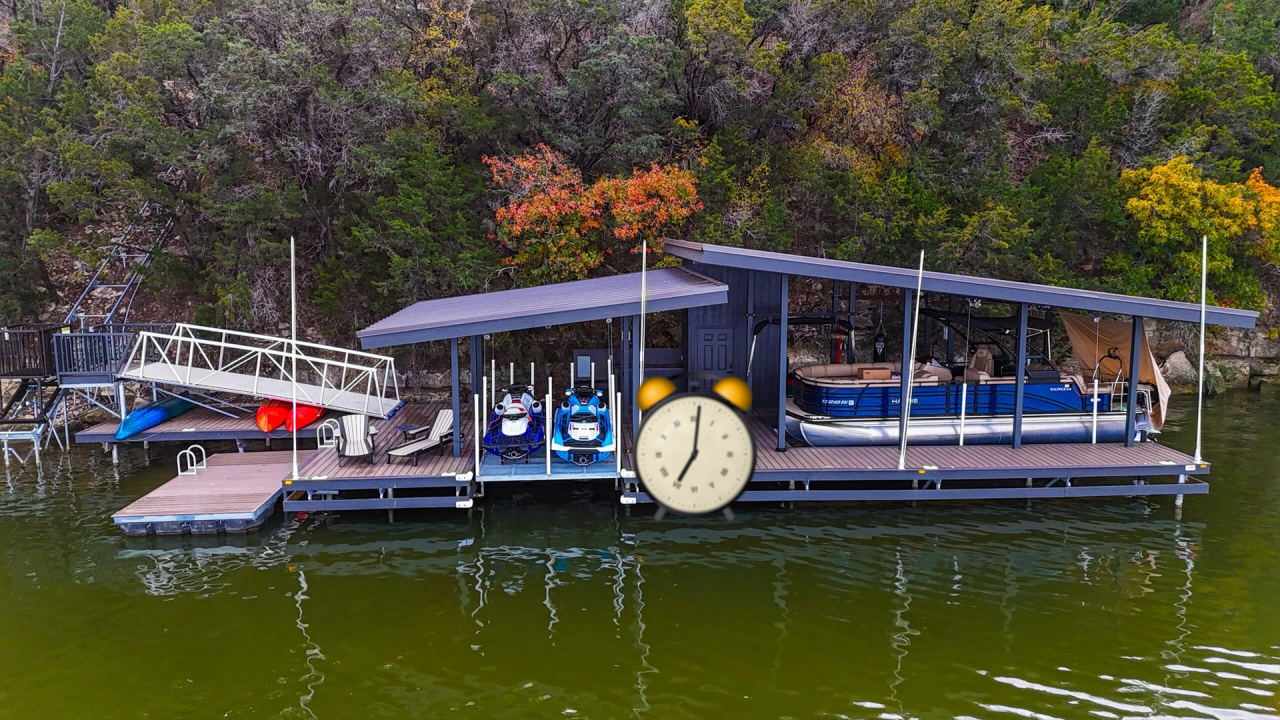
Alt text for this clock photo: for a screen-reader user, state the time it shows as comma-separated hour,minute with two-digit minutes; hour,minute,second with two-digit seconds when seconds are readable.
7,01
